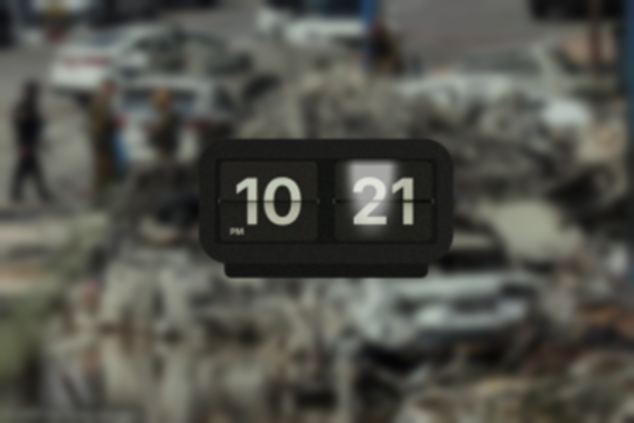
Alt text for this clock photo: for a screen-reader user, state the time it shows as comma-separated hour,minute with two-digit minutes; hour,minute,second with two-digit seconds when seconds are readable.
10,21
